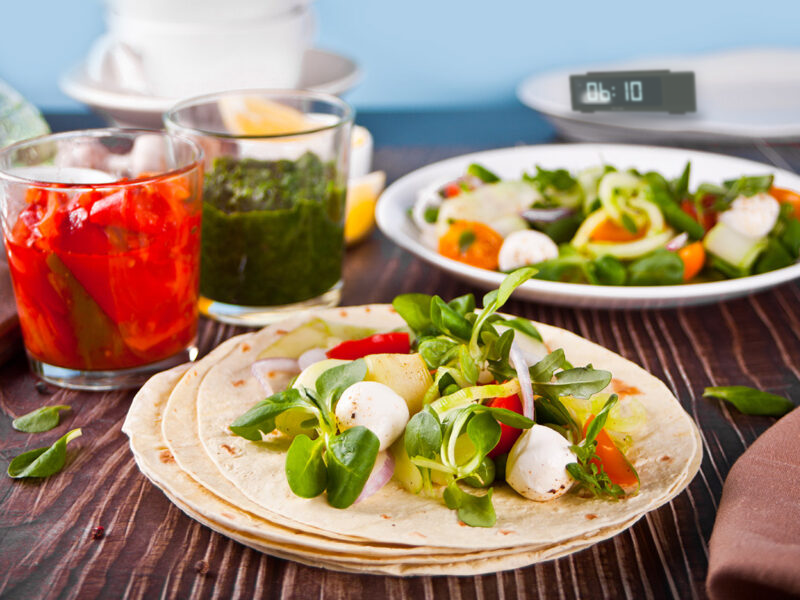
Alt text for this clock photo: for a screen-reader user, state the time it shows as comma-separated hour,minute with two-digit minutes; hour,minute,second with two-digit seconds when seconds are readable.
6,10
